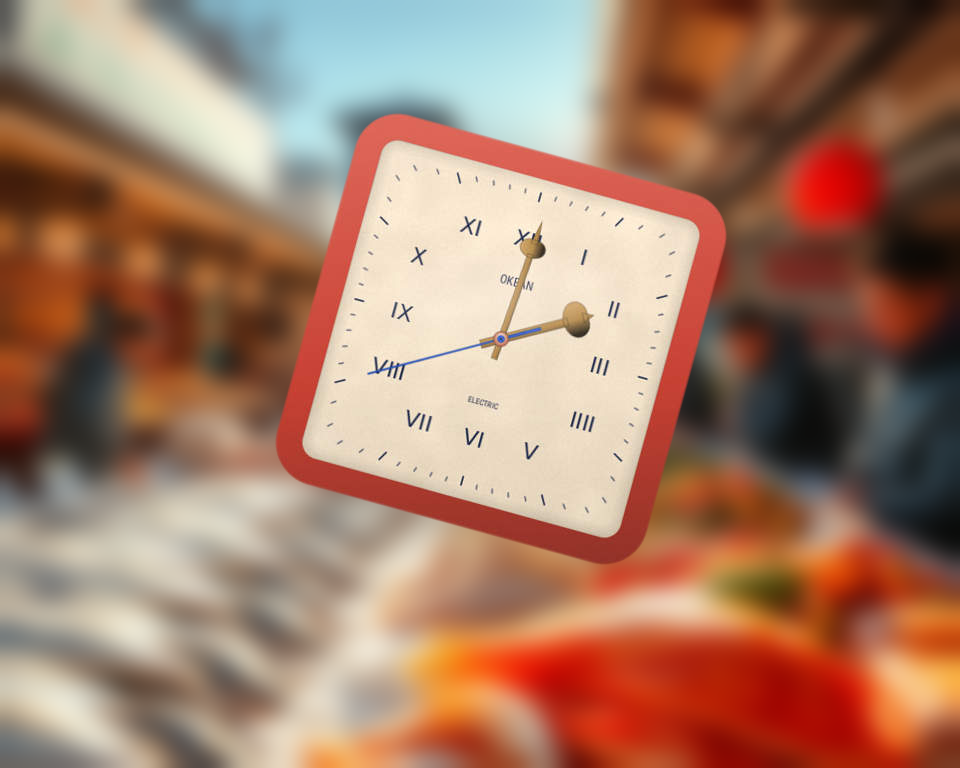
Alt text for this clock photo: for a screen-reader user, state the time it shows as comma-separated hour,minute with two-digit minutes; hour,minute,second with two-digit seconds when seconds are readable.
2,00,40
